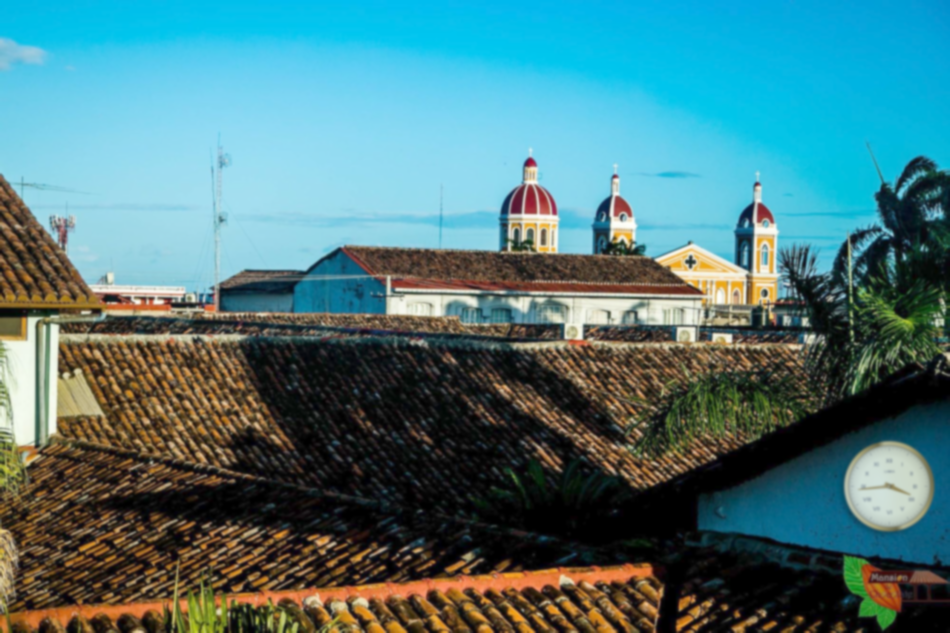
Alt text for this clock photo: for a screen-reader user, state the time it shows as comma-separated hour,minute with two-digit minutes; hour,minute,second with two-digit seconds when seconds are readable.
3,44
